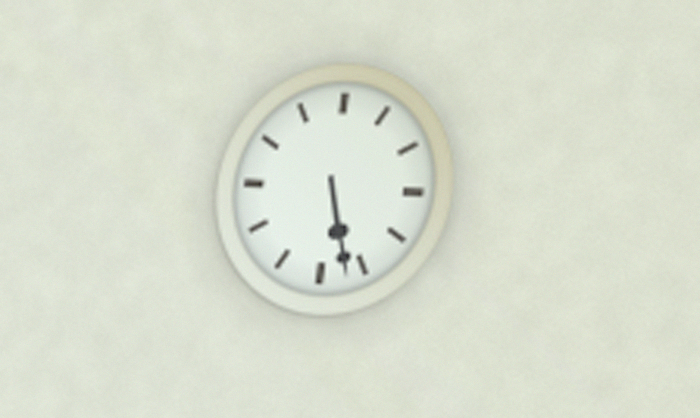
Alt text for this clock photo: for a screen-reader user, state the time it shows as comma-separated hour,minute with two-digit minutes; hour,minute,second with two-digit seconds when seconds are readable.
5,27
